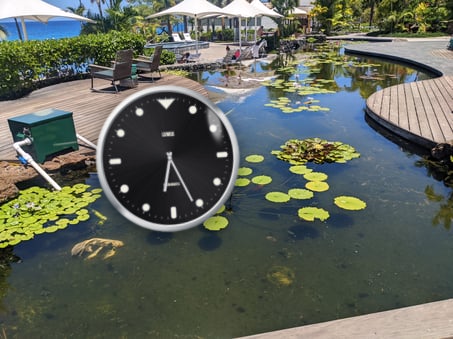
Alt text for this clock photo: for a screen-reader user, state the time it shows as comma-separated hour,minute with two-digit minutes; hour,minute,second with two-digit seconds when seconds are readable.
6,26
